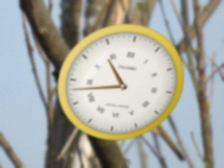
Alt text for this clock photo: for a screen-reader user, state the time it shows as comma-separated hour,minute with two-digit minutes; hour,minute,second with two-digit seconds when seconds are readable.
10,43
